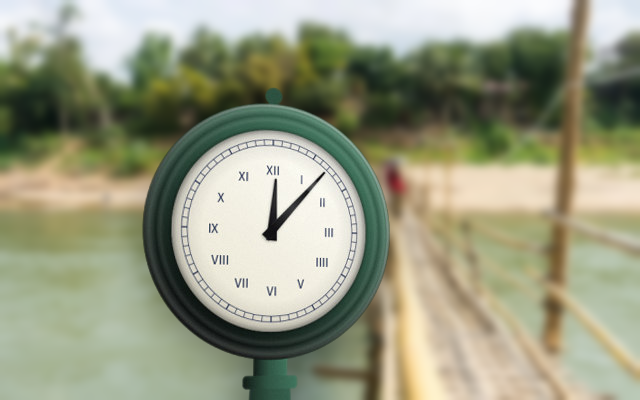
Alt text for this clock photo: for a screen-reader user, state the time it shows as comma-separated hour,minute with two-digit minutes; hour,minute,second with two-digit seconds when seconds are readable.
12,07
